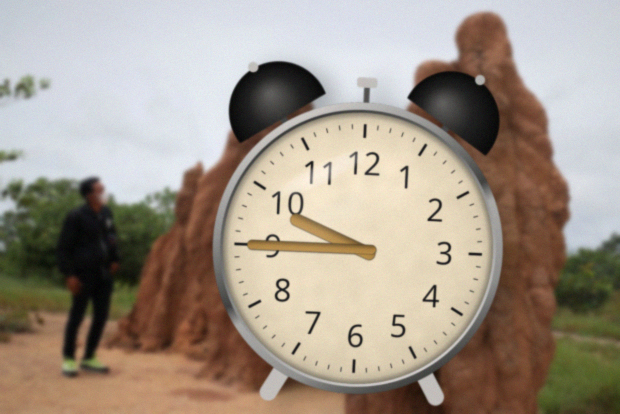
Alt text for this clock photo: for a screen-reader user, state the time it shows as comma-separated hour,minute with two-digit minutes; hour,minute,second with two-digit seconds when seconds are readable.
9,45
